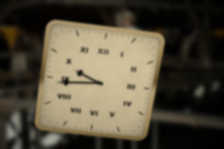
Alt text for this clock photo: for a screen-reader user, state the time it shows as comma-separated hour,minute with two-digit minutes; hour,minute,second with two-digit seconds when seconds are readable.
9,44
